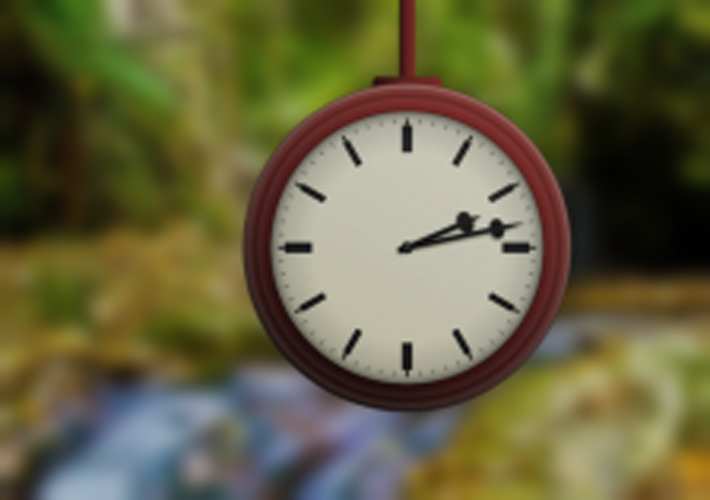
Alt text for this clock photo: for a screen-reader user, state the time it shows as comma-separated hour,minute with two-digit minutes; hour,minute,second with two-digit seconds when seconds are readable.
2,13
